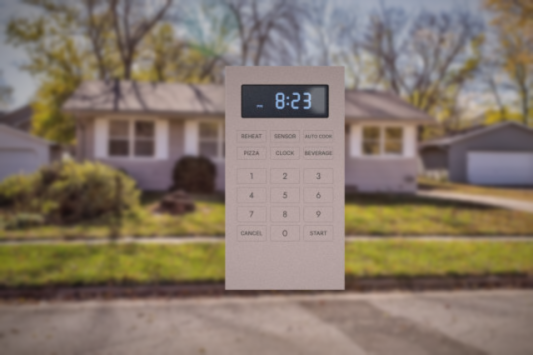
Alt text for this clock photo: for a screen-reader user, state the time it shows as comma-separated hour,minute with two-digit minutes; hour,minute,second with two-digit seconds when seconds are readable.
8,23
